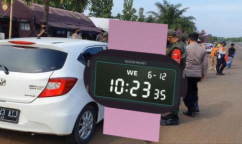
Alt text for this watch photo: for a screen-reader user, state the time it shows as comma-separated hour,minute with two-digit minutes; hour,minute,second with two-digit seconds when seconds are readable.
10,23,35
